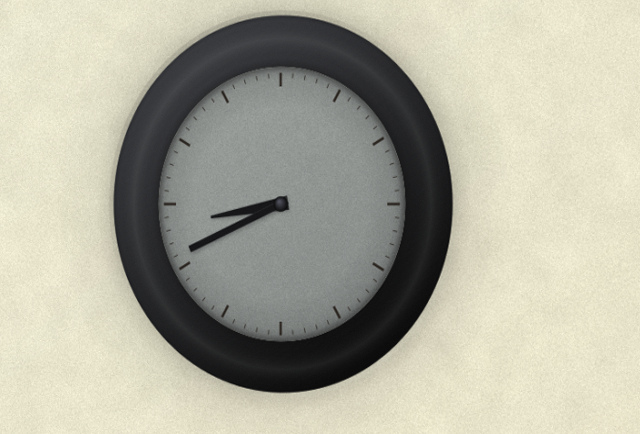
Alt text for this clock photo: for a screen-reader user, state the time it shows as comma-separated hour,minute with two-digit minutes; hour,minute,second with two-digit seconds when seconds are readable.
8,41
